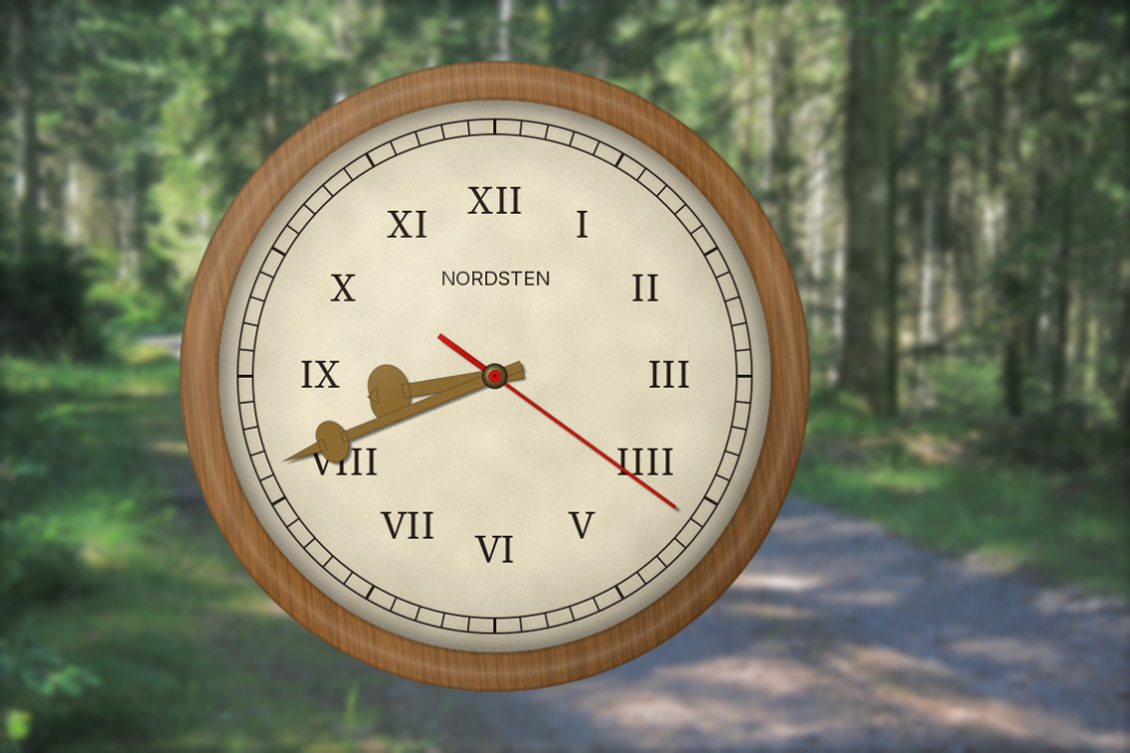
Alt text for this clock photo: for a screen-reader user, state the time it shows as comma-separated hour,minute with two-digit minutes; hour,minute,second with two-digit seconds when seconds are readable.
8,41,21
